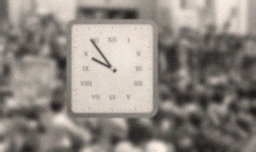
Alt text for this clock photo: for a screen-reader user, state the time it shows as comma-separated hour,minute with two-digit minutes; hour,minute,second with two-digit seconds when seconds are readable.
9,54
